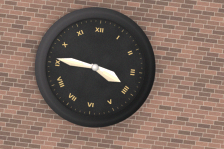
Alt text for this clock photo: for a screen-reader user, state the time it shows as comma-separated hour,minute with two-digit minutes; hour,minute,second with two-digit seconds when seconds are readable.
3,46
